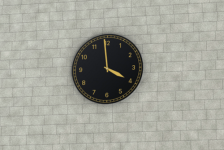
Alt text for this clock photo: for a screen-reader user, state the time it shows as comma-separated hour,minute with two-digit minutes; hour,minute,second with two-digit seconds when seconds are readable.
3,59
